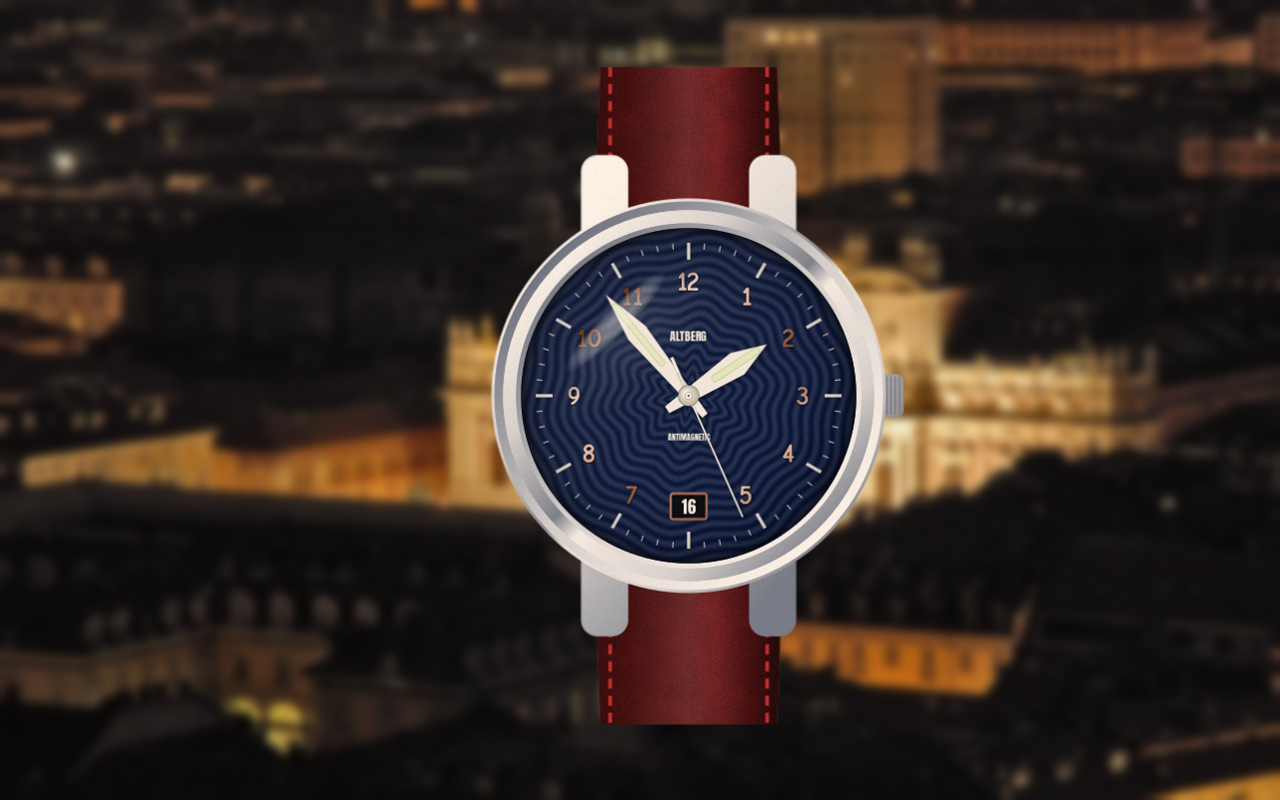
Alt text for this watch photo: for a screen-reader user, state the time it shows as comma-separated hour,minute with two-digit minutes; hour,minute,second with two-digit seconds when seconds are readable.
1,53,26
